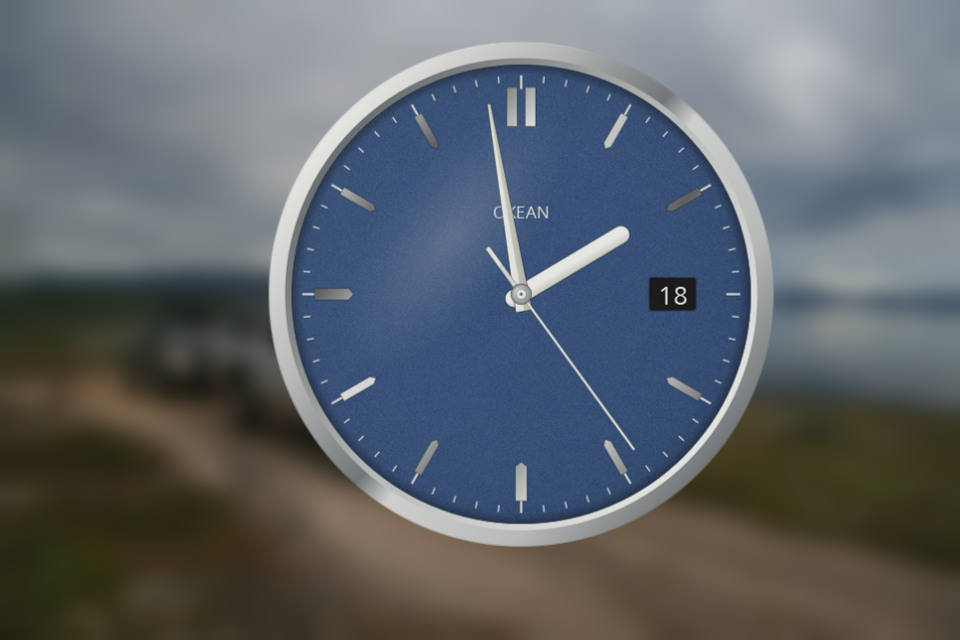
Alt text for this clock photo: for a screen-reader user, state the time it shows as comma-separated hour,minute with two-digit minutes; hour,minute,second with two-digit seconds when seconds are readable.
1,58,24
